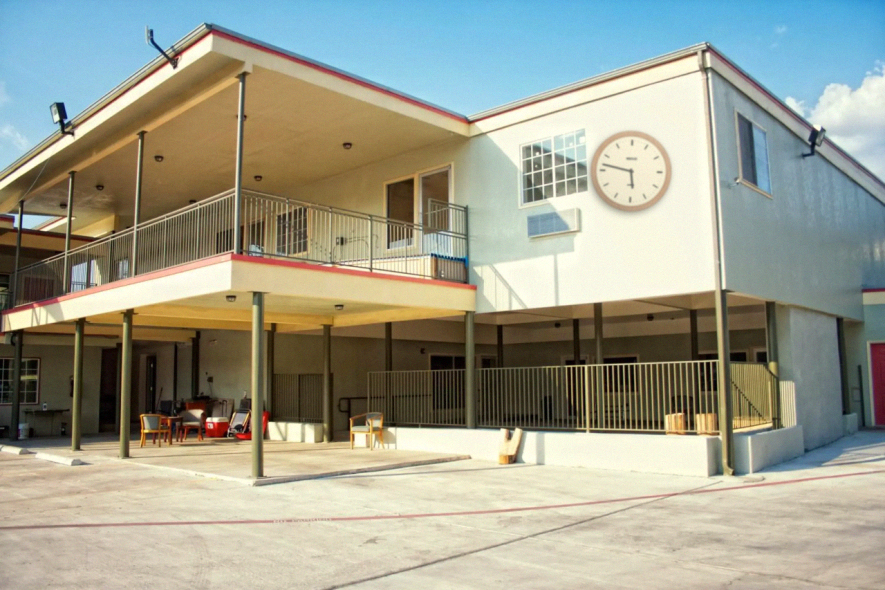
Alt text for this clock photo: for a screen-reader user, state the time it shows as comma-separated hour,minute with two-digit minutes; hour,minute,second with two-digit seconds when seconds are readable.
5,47
